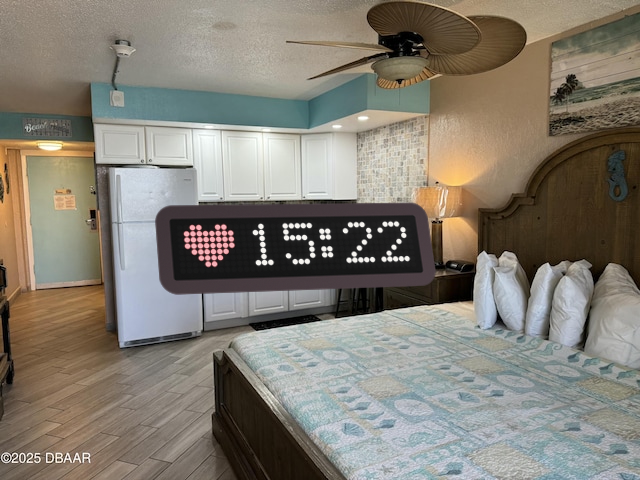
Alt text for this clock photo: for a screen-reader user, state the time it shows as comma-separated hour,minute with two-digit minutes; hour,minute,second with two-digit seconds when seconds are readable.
15,22
